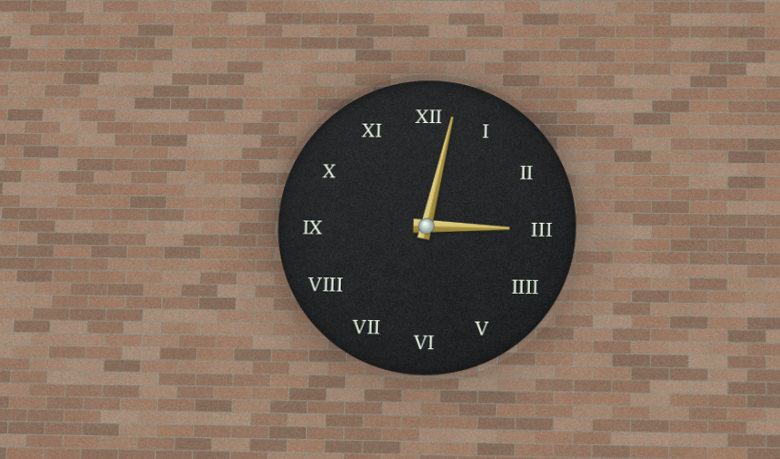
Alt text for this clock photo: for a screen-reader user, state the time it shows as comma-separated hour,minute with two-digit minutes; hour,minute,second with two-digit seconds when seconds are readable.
3,02
